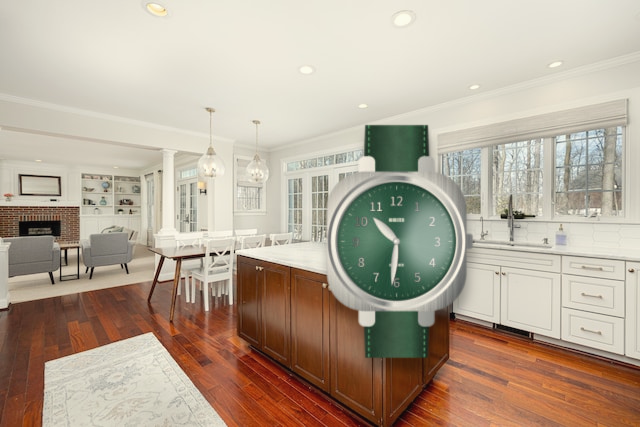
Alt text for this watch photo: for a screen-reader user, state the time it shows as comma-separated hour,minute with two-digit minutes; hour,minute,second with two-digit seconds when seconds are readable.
10,31
